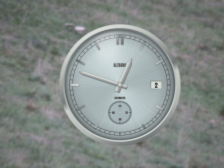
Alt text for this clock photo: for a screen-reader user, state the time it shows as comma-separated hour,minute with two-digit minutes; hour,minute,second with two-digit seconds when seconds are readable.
12,48
